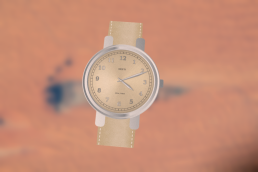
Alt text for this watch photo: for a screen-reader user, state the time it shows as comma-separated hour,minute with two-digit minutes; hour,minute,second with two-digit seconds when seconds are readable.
4,11
